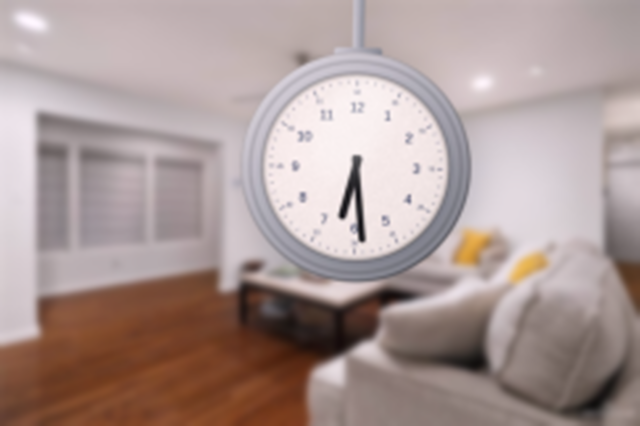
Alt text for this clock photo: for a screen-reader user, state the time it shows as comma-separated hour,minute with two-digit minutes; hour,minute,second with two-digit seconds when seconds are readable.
6,29
